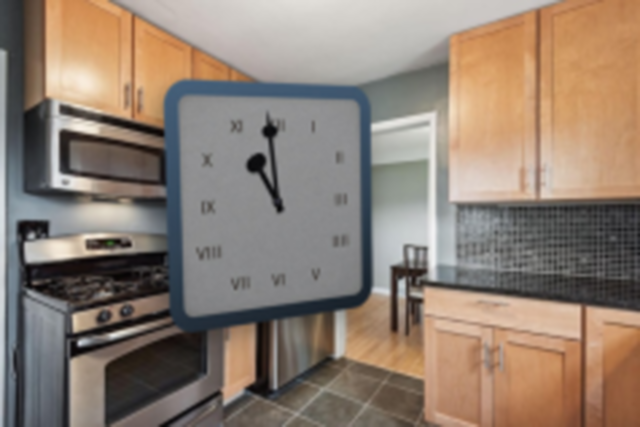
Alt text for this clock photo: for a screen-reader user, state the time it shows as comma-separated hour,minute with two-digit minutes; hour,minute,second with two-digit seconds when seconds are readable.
10,59
